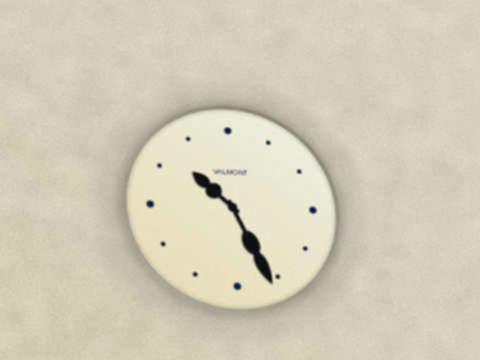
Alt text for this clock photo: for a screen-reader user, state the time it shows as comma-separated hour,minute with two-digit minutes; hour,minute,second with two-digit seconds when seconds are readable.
10,26
